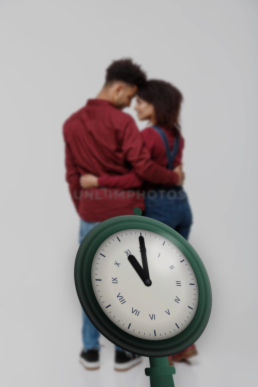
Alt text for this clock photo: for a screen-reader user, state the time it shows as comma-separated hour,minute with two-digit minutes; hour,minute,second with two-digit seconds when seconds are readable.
11,00
